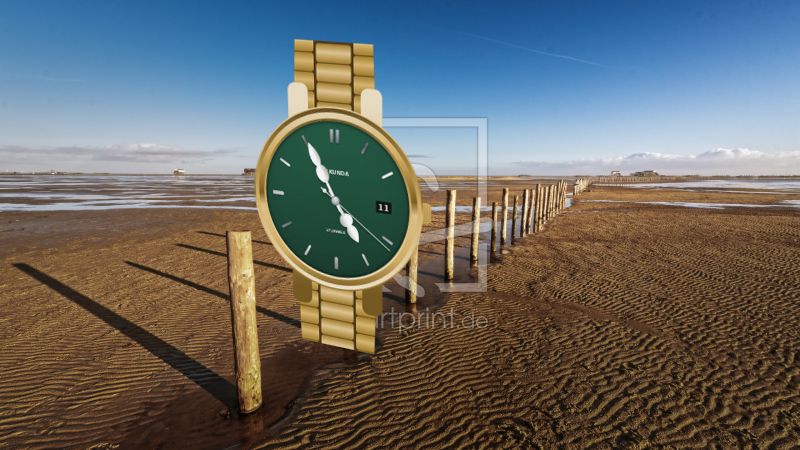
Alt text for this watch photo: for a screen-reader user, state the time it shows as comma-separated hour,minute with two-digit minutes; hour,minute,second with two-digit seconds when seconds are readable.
4,55,21
